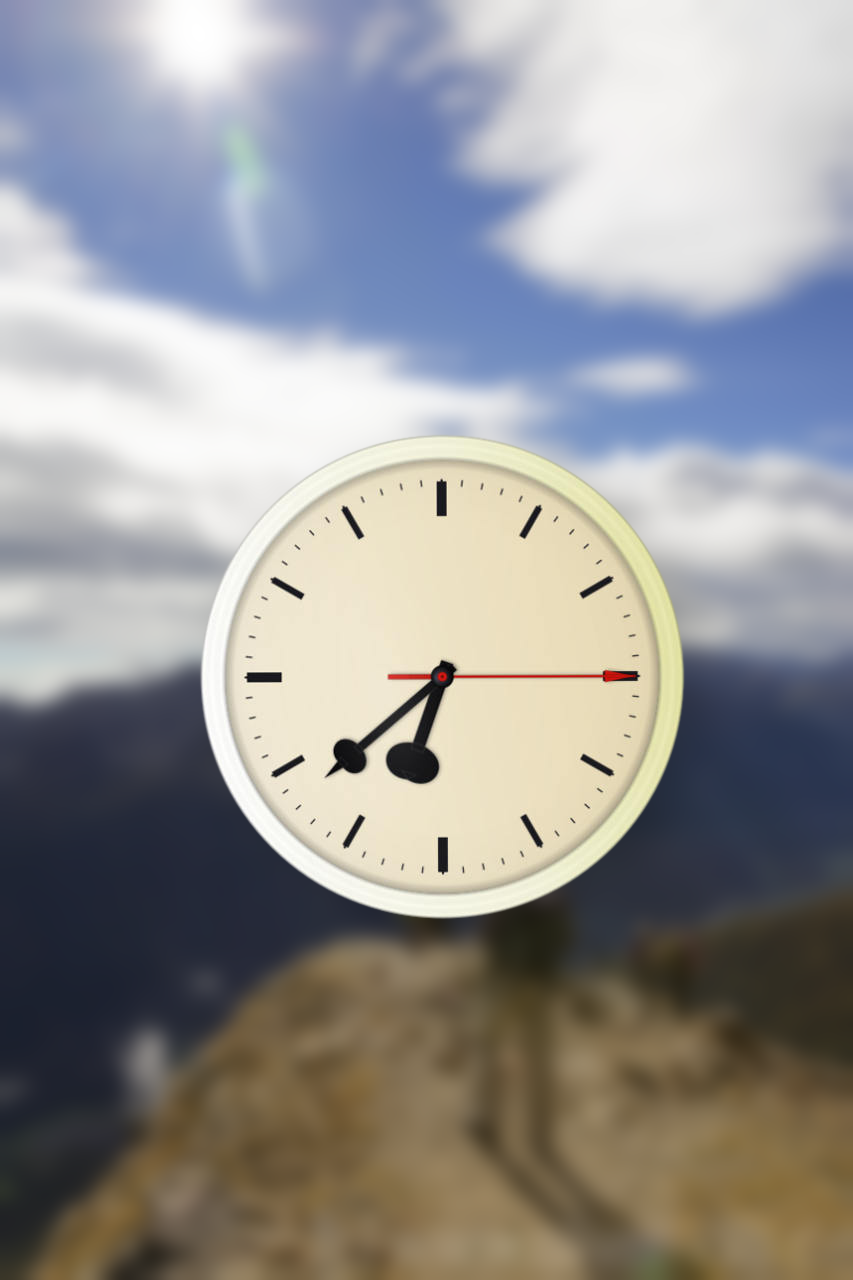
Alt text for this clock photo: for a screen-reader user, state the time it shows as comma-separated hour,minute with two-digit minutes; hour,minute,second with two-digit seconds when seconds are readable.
6,38,15
